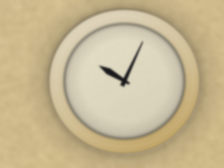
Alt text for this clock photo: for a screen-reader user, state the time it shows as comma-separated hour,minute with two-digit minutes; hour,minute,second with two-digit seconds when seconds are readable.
10,04
